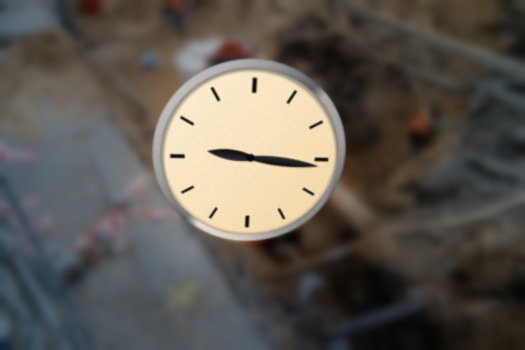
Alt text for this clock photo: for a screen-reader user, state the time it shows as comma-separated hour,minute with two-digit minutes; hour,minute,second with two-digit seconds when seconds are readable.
9,16
